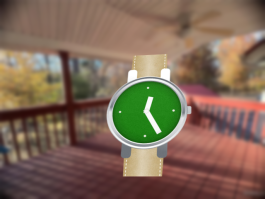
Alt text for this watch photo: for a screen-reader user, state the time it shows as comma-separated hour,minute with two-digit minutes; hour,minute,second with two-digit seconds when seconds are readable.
12,25
